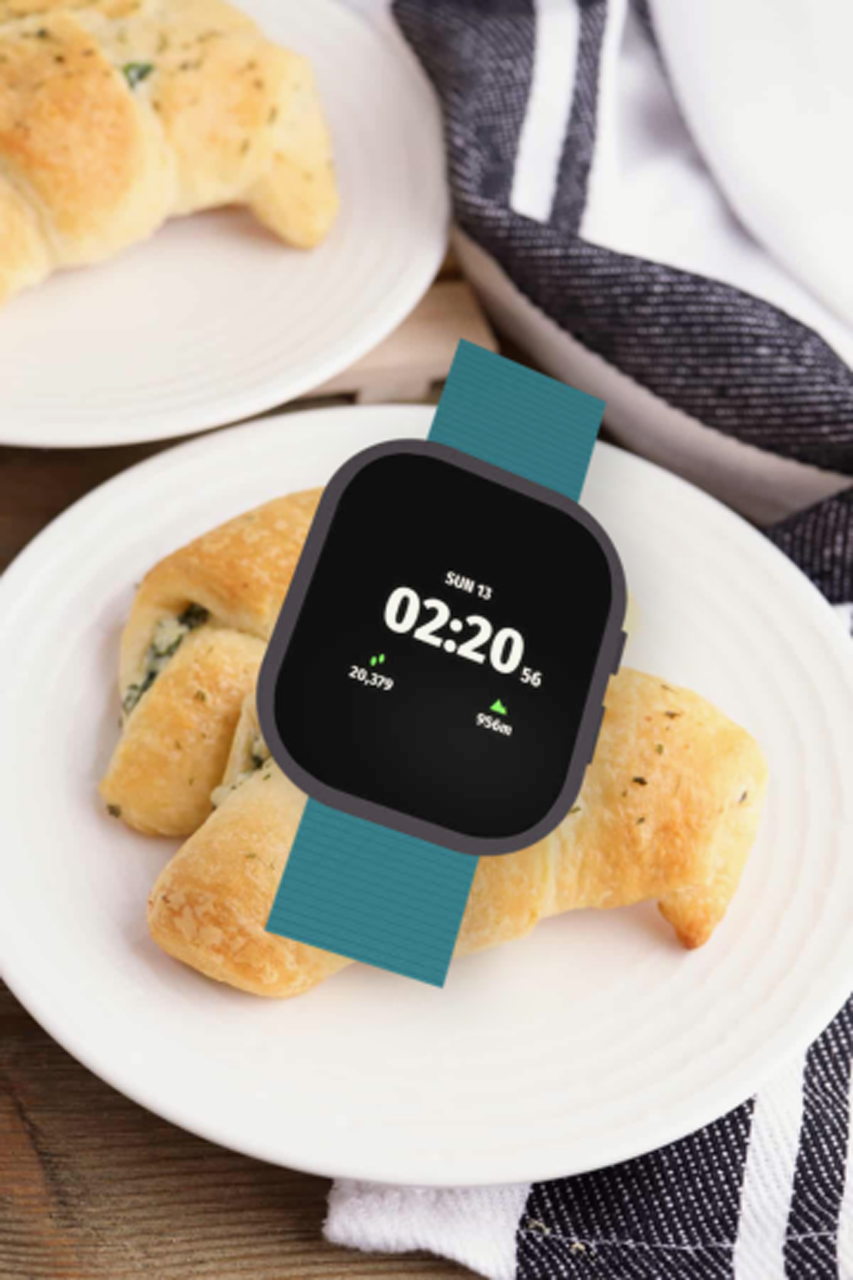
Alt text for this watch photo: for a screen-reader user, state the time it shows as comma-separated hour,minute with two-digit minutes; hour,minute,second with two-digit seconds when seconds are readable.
2,20,56
